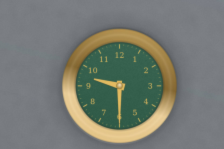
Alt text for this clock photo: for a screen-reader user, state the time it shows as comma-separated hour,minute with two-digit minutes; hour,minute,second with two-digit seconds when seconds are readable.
9,30
